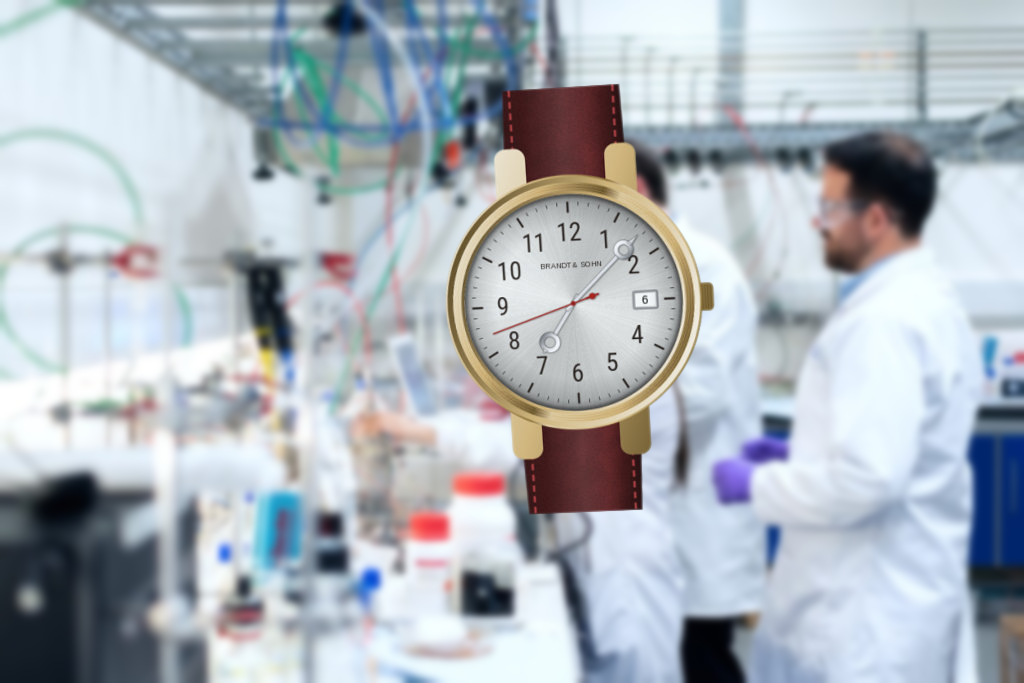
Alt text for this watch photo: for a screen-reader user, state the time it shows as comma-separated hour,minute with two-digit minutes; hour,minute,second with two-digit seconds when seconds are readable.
7,07,42
